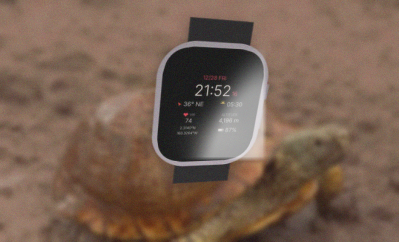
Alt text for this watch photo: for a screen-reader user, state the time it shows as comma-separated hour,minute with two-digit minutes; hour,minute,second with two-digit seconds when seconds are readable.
21,52
